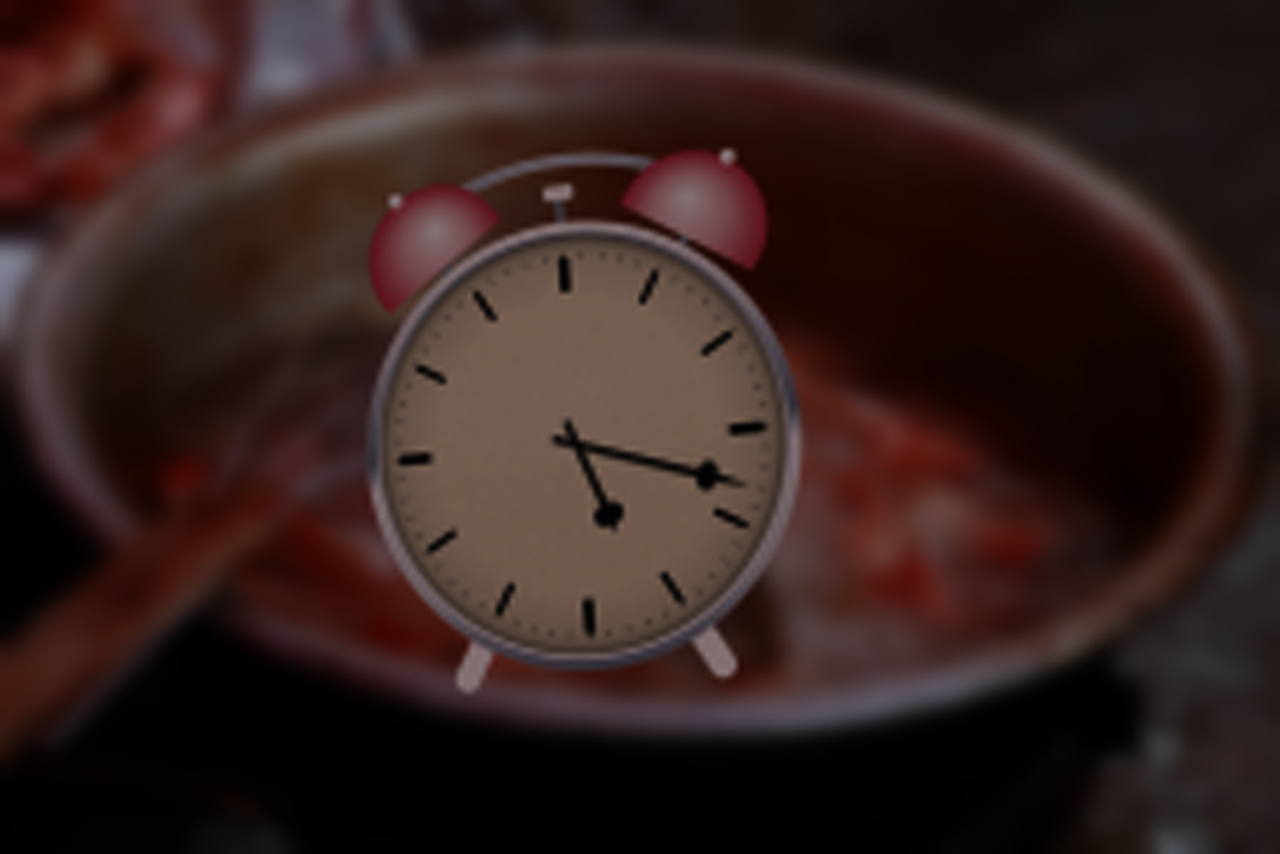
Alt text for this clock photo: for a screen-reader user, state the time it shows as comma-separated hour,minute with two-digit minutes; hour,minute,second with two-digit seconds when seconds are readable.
5,18
